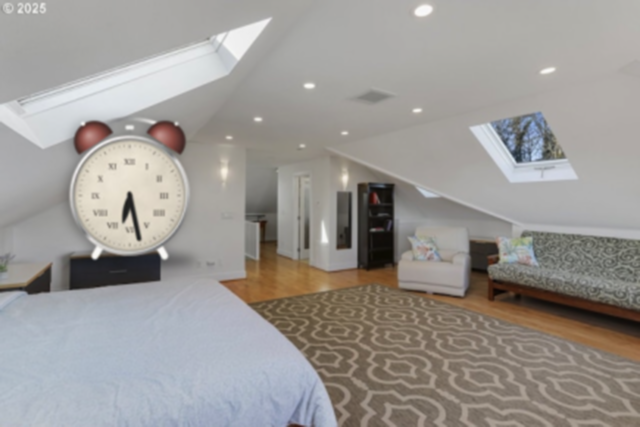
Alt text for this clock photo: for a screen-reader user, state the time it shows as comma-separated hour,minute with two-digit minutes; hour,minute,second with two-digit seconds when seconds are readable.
6,28
